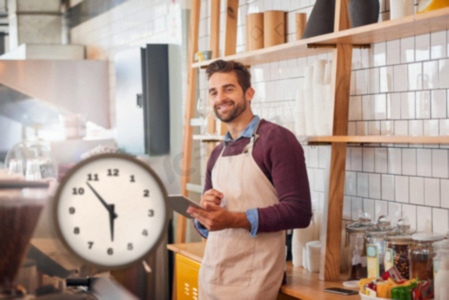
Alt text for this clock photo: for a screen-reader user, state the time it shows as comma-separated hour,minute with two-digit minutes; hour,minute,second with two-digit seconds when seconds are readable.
5,53
